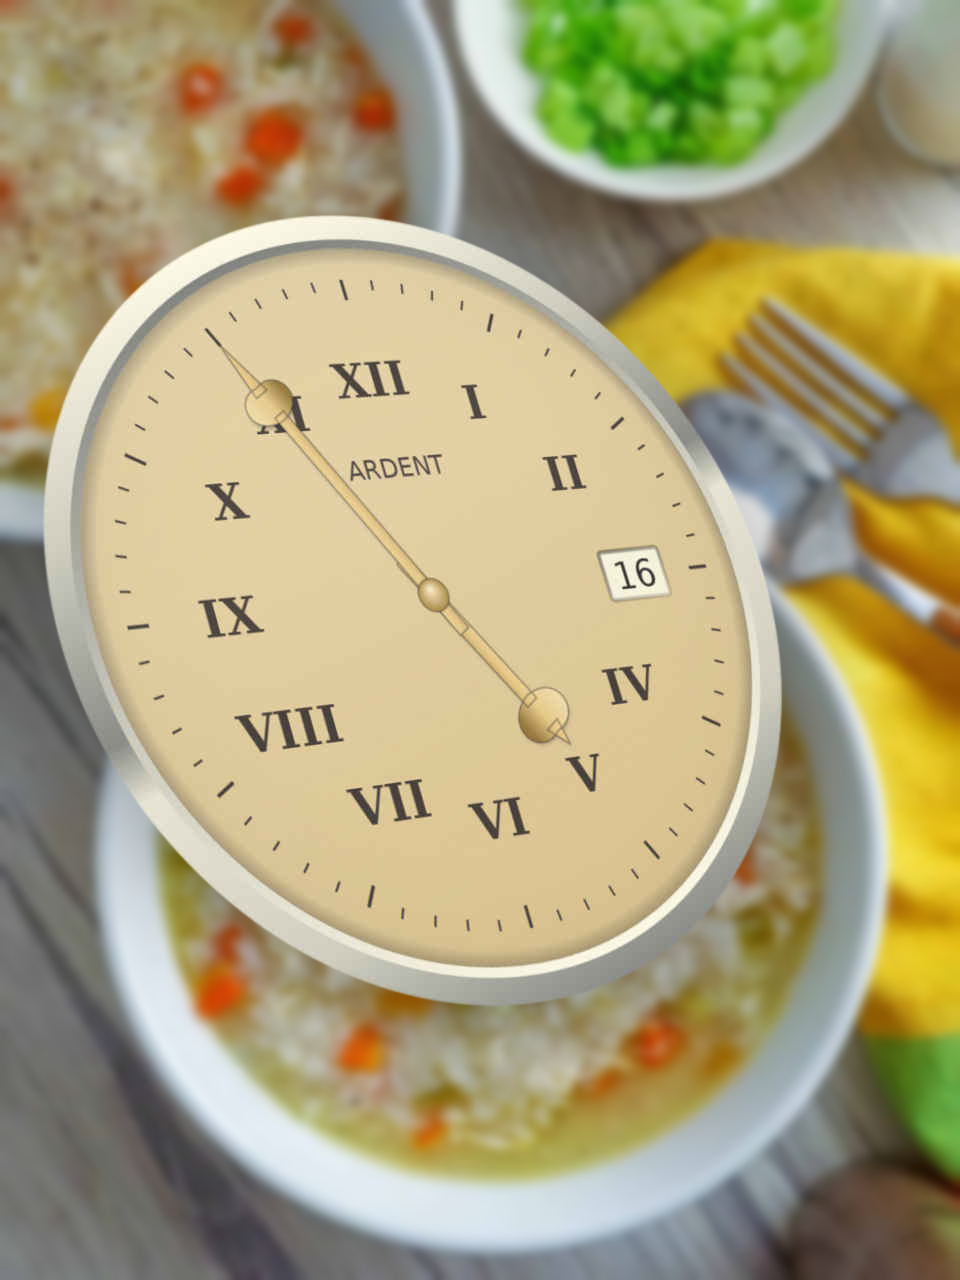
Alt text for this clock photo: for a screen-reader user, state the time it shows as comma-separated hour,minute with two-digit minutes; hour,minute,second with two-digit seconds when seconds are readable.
4,55
